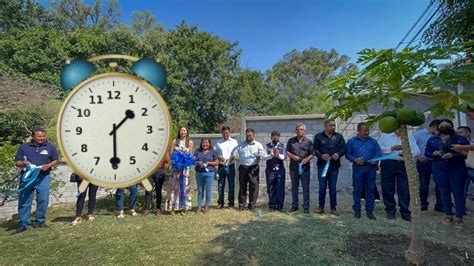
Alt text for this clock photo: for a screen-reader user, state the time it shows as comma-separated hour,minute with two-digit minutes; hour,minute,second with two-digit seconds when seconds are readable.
1,30
